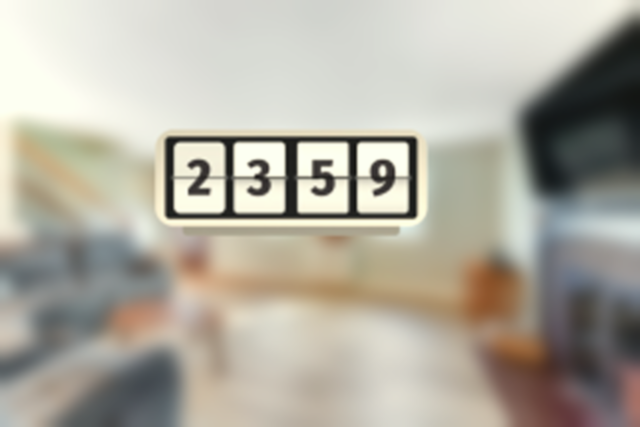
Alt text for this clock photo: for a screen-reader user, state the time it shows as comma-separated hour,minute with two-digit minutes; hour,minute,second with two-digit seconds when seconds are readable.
23,59
